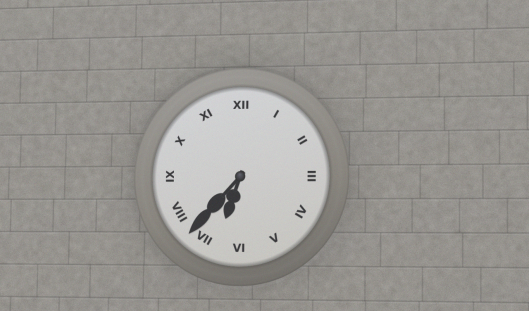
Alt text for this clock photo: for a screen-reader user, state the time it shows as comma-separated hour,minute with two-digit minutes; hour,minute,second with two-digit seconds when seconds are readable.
6,37
